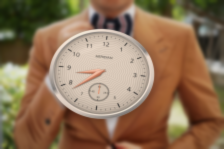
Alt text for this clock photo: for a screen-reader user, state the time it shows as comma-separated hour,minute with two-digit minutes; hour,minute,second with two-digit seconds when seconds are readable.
8,38
